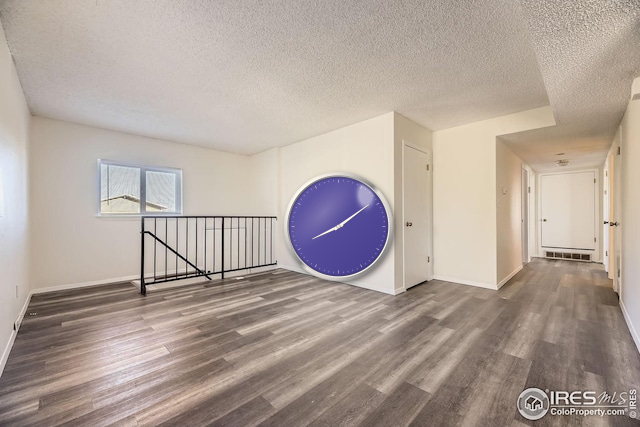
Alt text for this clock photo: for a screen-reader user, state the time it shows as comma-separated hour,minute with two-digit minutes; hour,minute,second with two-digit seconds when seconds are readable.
8,09
